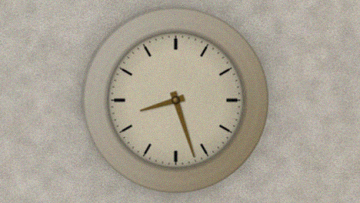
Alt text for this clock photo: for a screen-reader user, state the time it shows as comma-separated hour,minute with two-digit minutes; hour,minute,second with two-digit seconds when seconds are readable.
8,27
